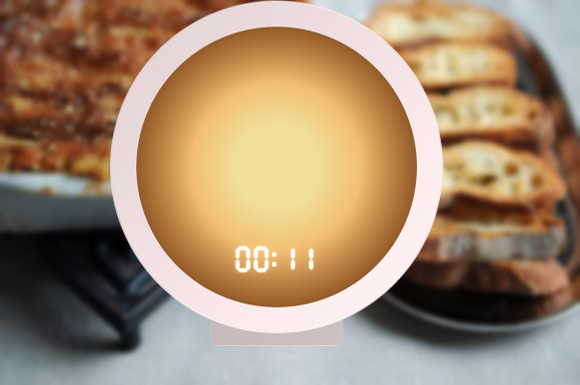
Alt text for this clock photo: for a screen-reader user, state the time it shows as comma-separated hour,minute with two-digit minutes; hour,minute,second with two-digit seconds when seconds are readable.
0,11
